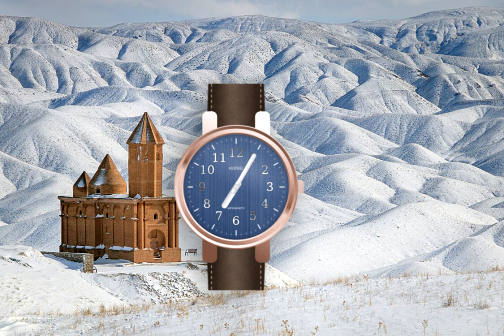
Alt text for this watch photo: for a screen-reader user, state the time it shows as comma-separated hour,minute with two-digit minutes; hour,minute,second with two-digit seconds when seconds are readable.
7,05
